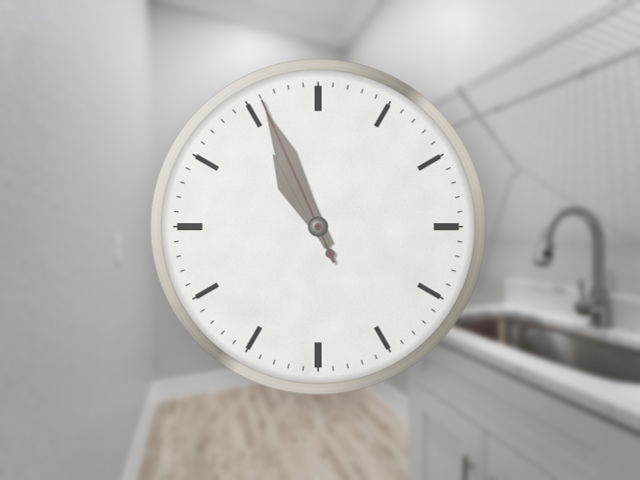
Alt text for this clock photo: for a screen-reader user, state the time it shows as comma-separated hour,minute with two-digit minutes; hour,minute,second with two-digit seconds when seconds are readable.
10,55,56
